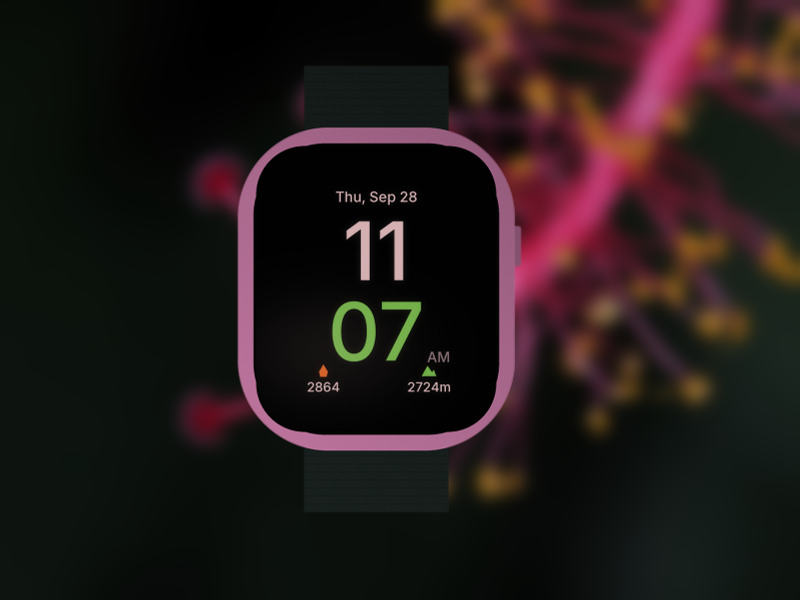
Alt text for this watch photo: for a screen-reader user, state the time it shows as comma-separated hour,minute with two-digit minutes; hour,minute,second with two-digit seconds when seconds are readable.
11,07
